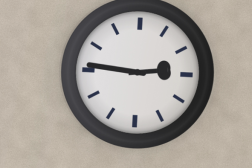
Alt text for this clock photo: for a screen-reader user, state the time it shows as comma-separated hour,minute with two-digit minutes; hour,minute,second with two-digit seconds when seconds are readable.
2,46
